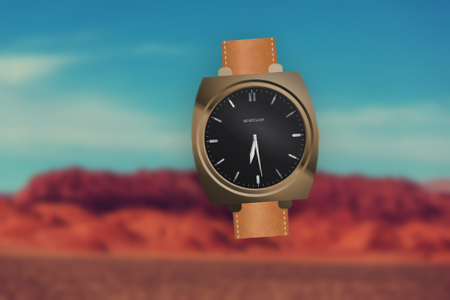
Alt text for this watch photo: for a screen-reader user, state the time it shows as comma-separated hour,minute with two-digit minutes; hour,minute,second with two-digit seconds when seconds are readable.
6,29
